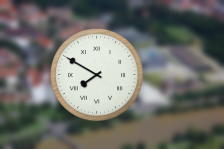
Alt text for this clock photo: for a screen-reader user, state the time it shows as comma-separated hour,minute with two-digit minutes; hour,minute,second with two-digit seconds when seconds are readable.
7,50
